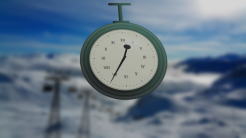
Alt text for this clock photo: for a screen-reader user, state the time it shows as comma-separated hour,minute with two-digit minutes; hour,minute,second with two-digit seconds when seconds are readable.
12,35
